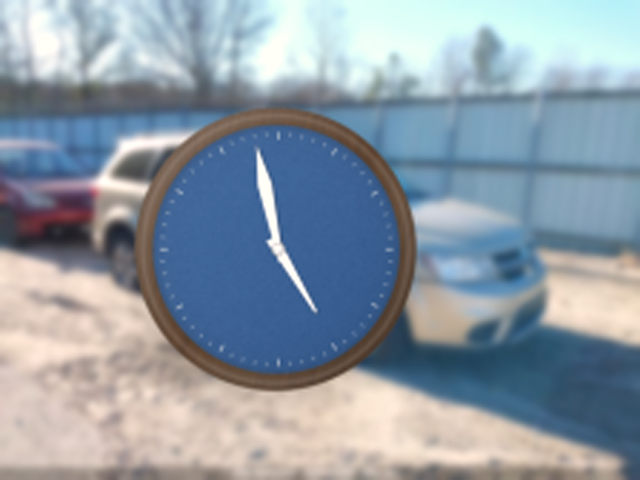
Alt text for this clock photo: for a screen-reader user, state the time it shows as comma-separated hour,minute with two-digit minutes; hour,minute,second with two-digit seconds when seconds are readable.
4,58
